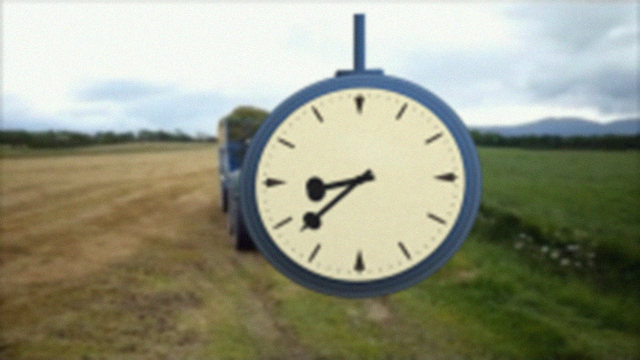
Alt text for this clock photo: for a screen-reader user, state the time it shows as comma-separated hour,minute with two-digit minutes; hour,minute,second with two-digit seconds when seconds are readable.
8,38
